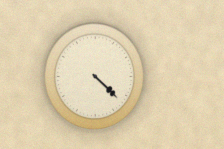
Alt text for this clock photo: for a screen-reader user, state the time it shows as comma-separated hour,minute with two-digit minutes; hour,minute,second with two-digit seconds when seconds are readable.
4,22
